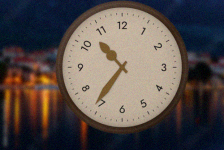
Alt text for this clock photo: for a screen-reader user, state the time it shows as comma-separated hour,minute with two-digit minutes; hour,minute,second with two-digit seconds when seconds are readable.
10,36
